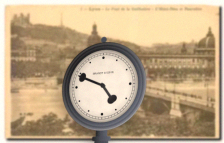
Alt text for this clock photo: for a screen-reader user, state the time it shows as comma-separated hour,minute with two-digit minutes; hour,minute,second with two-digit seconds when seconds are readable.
4,49
